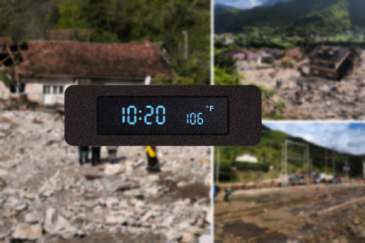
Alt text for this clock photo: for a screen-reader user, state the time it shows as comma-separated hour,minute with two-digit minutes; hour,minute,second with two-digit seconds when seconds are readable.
10,20
